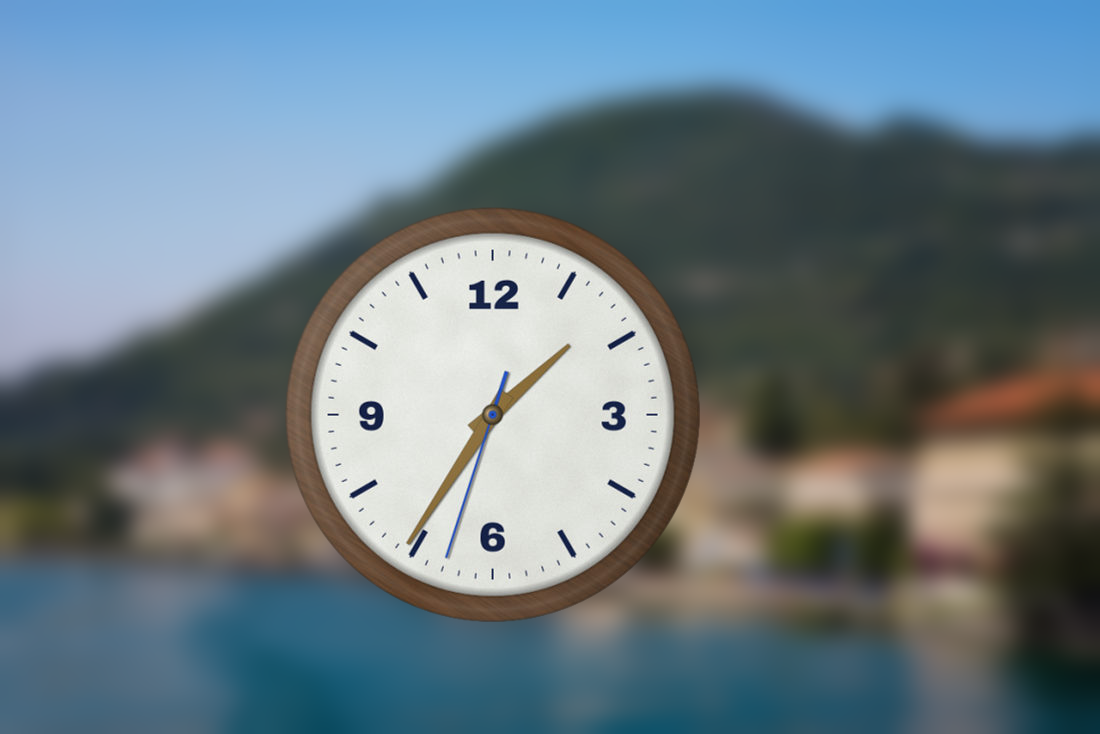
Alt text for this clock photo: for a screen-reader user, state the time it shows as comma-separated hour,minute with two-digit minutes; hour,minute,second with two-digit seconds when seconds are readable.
1,35,33
